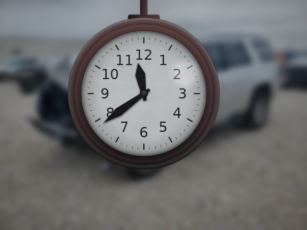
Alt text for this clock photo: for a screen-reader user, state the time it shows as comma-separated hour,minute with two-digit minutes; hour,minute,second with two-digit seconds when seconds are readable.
11,39
